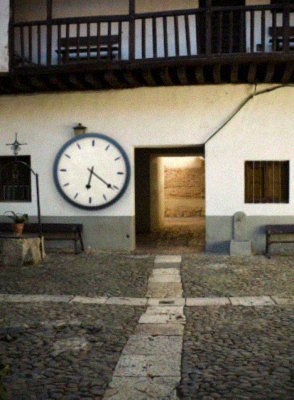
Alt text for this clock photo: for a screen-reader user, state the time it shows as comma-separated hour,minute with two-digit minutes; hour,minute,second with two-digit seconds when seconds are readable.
6,21
